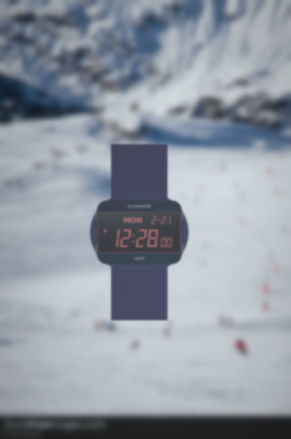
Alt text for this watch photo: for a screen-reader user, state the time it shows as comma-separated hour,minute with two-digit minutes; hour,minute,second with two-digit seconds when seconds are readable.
12,28
